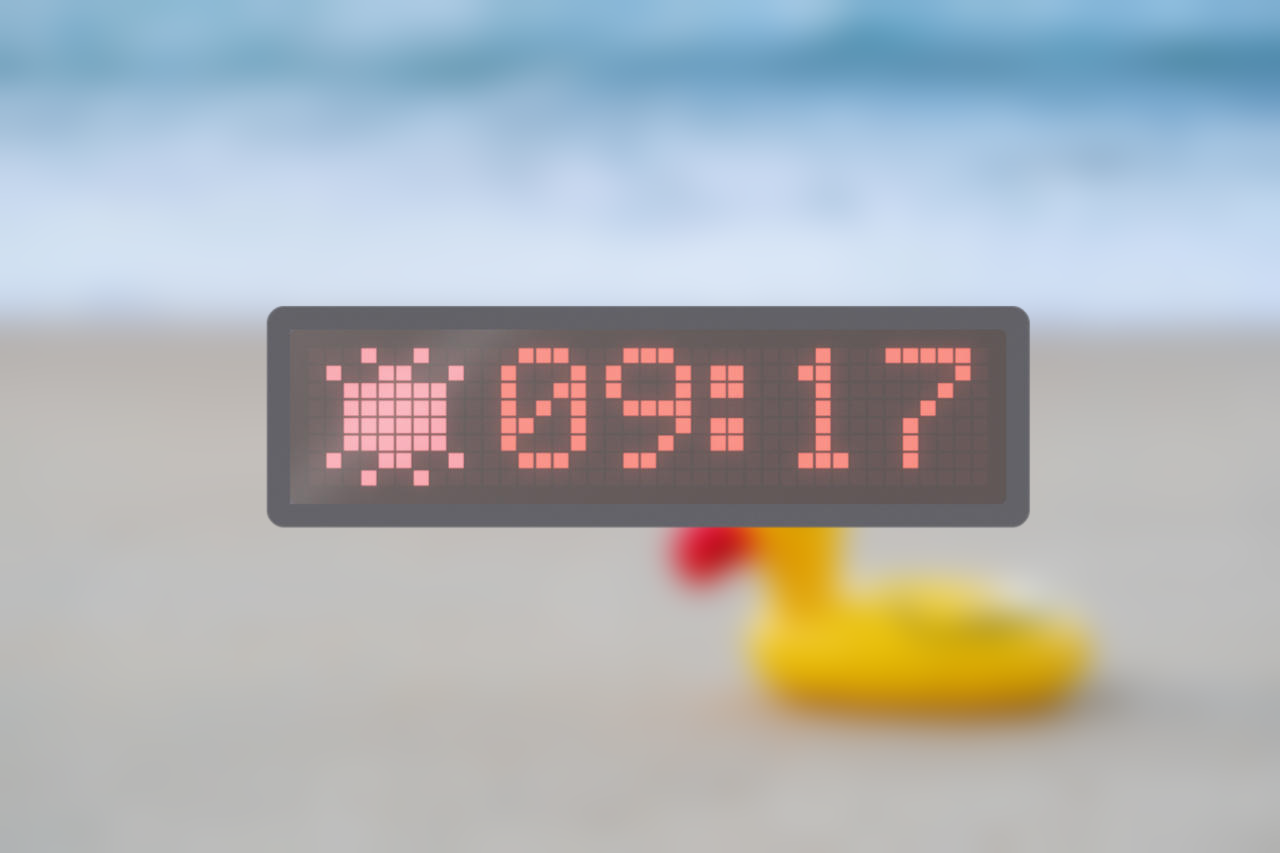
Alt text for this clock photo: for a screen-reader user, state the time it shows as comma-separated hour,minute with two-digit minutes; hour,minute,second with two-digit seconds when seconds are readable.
9,17
